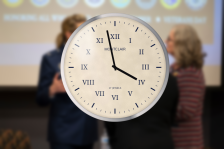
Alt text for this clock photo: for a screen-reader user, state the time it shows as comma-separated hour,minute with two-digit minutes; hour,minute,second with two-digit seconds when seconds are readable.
3,58
